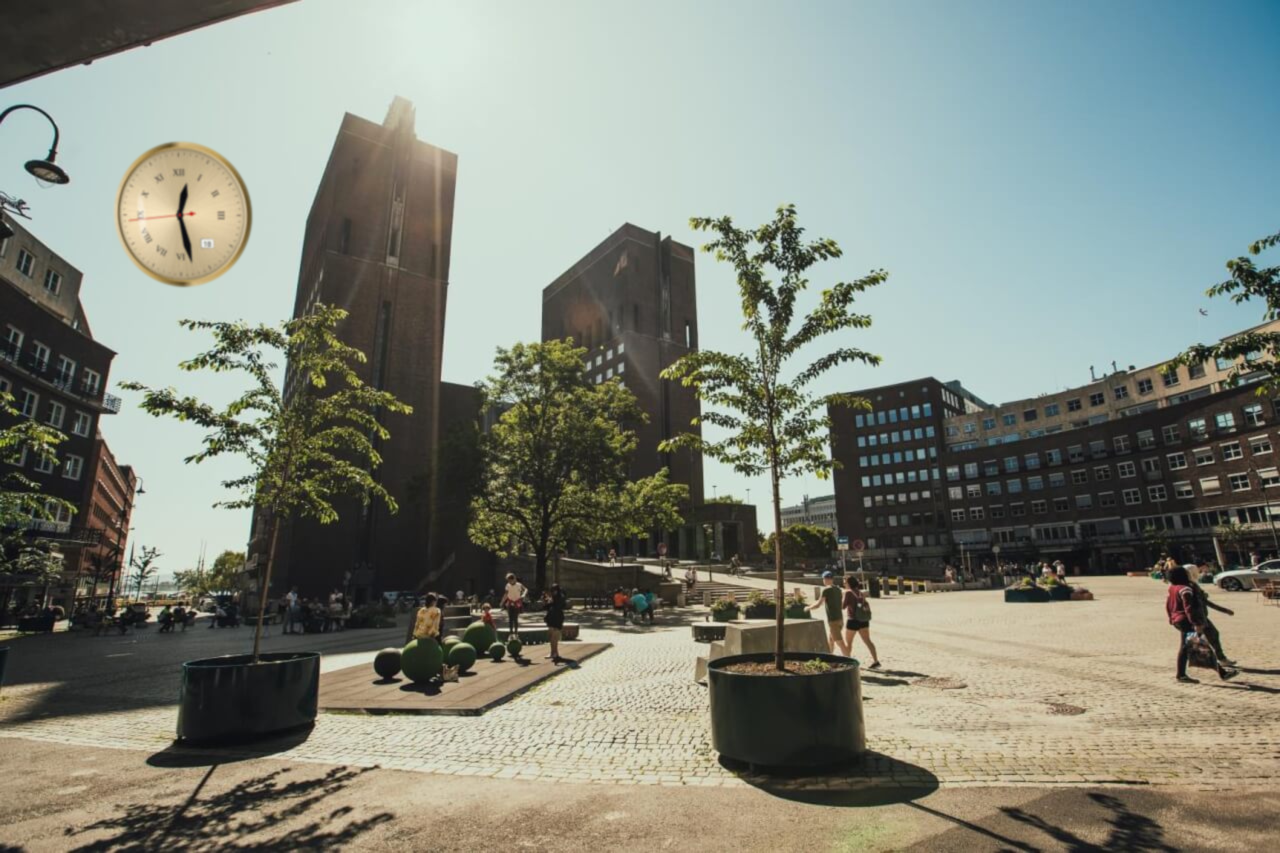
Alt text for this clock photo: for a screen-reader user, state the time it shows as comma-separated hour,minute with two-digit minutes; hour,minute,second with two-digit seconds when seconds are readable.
12,27,44
